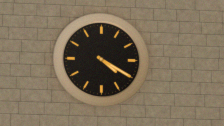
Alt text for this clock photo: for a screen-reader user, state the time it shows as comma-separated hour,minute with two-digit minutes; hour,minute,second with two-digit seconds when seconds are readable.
4,20
